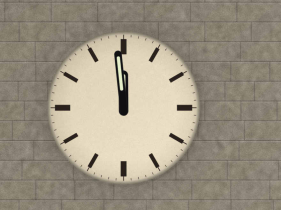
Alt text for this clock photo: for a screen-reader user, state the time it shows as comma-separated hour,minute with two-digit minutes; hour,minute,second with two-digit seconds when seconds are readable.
11,59
